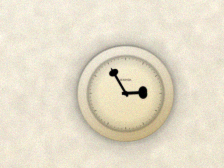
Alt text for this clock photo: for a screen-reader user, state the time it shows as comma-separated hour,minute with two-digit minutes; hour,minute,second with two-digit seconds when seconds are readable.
2,55
